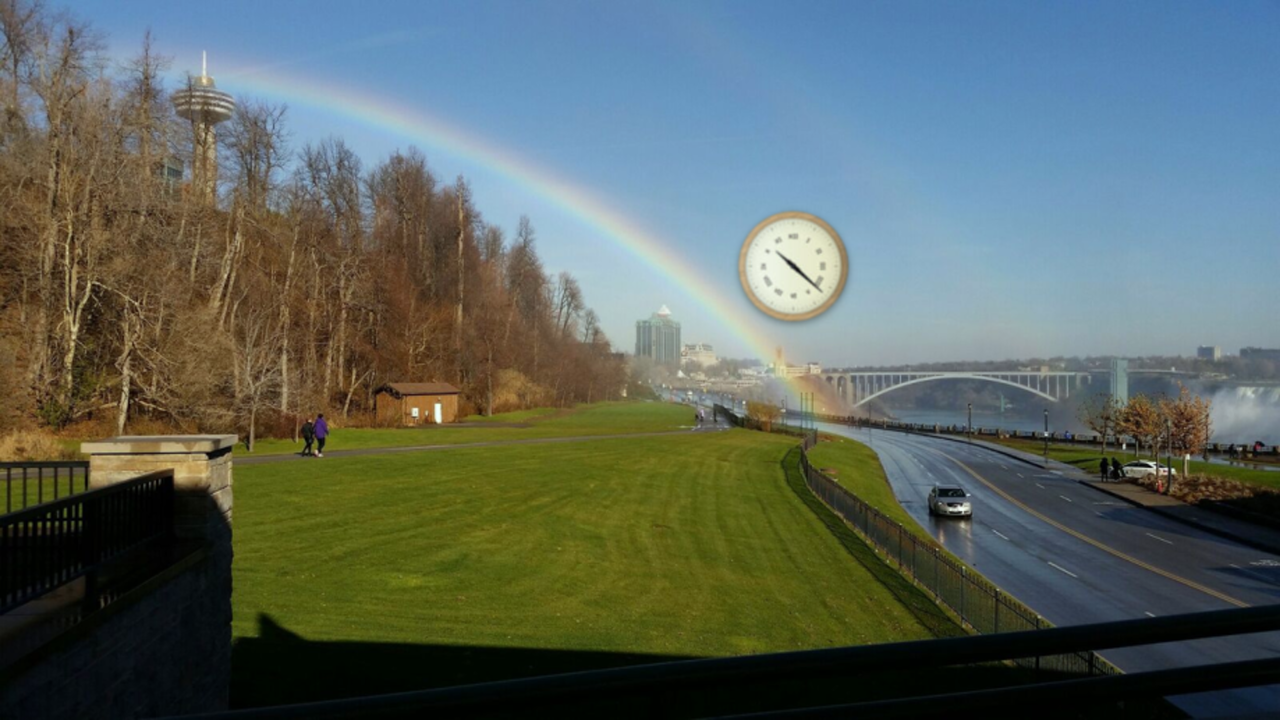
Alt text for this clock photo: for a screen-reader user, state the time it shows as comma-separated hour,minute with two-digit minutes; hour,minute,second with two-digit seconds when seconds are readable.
10,22
